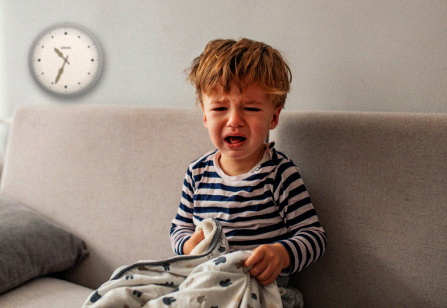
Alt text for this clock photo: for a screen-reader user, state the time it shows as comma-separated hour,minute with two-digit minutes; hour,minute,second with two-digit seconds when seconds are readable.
10,34
